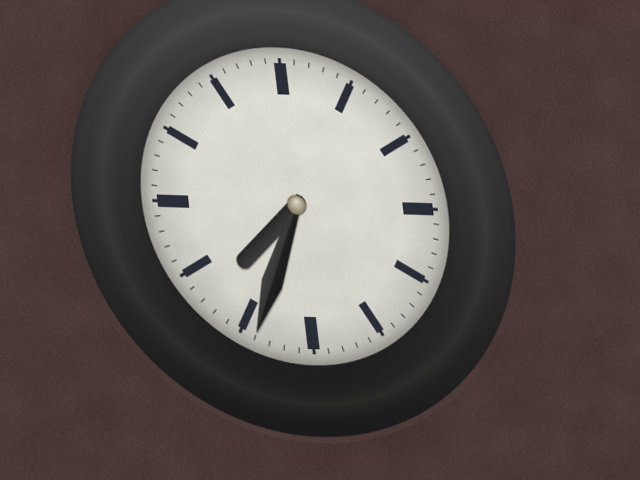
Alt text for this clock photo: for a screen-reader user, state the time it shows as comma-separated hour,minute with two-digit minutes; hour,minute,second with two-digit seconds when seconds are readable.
7,34
